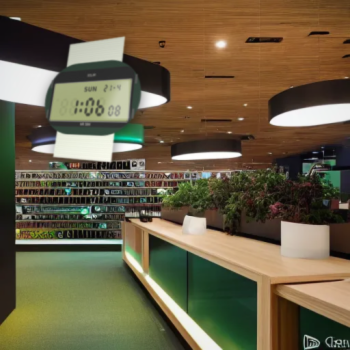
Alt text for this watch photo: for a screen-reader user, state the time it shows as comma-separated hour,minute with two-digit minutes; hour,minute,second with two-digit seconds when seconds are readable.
1,06,08
